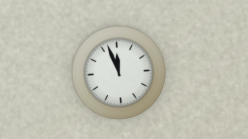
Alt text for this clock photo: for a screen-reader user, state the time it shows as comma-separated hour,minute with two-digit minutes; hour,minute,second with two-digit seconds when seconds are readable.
11,57
